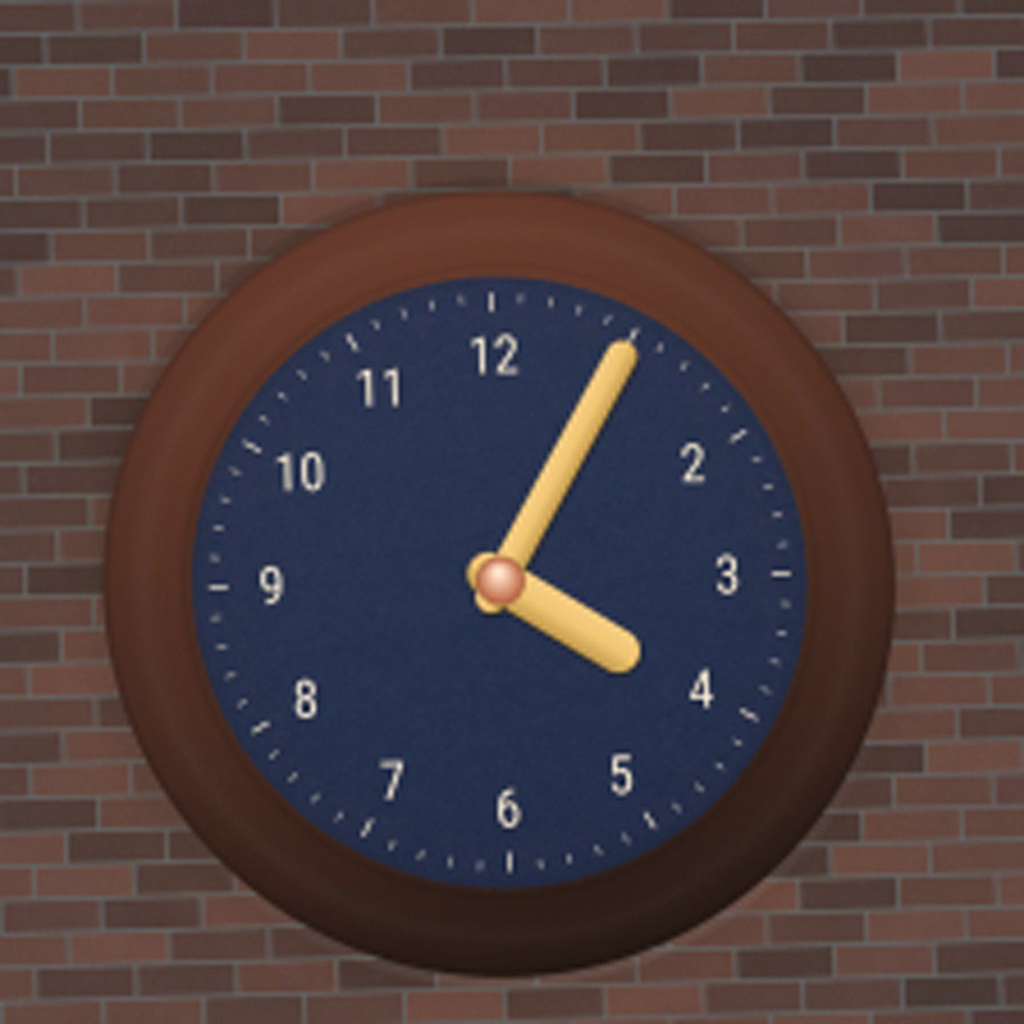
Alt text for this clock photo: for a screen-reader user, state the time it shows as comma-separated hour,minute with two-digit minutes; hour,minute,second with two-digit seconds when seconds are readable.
4,05
